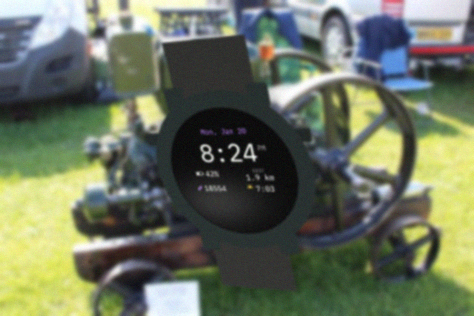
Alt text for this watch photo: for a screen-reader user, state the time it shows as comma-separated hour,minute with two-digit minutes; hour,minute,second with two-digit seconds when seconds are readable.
8,24
